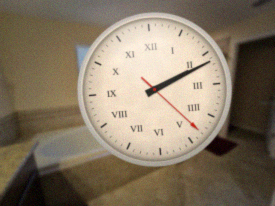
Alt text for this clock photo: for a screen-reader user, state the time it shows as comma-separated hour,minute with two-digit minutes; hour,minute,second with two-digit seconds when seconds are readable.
2,11,23
